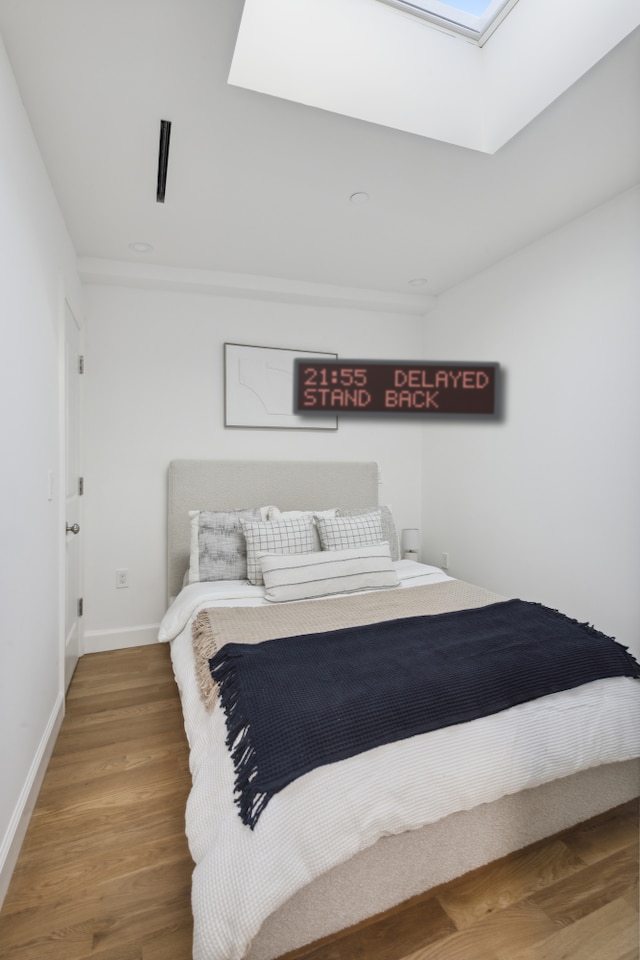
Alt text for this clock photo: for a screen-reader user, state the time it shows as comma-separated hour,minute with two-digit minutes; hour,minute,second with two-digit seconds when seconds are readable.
21,55
